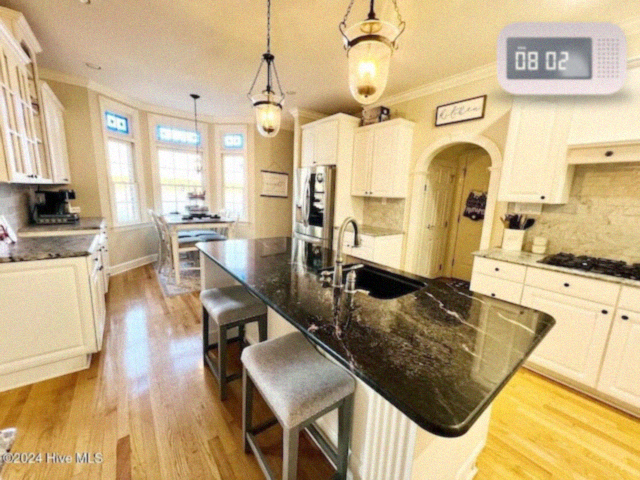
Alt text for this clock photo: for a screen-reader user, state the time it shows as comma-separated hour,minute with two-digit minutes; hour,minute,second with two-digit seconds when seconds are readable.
8,02
